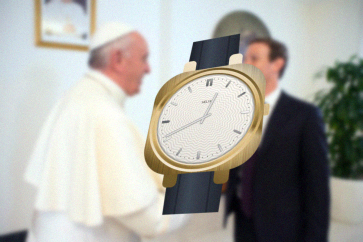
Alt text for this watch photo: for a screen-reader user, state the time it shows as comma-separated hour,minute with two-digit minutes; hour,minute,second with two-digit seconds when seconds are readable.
12,41
